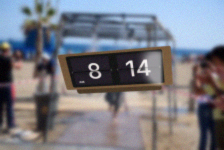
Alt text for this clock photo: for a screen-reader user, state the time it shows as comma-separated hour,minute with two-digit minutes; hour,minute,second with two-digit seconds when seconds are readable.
8,14
